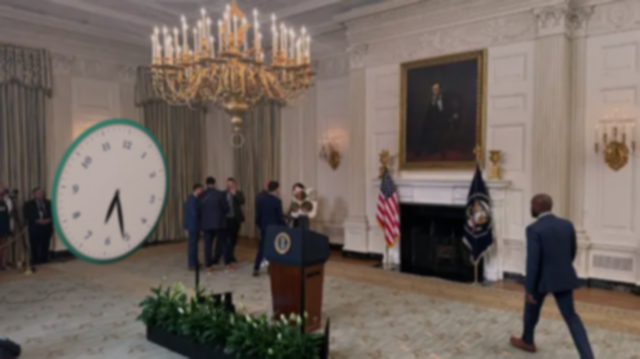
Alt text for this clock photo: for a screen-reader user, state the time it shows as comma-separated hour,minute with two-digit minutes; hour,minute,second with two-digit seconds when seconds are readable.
6,26
